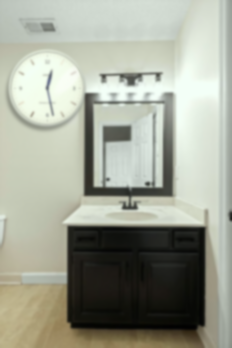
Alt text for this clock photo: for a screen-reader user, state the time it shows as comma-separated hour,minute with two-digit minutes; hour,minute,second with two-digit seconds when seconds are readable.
12,28
